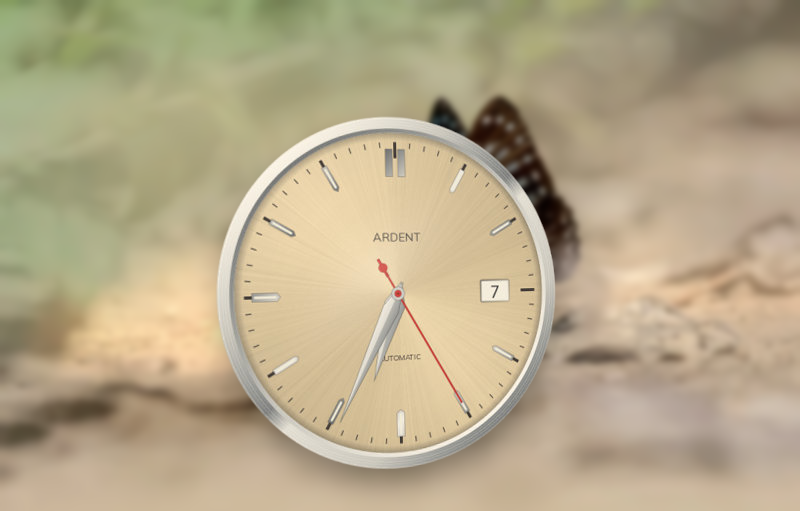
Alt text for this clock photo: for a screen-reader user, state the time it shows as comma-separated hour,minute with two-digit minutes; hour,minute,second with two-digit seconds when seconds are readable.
6,34,25
